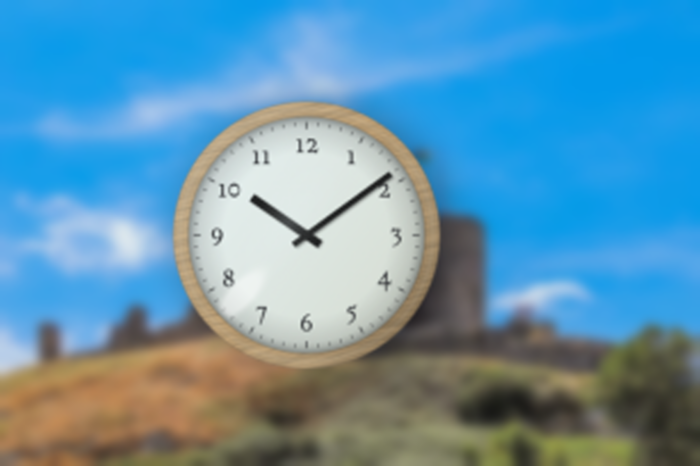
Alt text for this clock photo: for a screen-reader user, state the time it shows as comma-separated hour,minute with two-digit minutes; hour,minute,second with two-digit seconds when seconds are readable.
10,09
